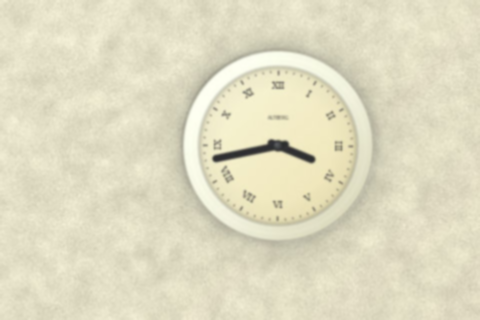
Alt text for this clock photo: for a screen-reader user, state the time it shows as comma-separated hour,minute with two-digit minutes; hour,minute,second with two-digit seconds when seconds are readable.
3,43
